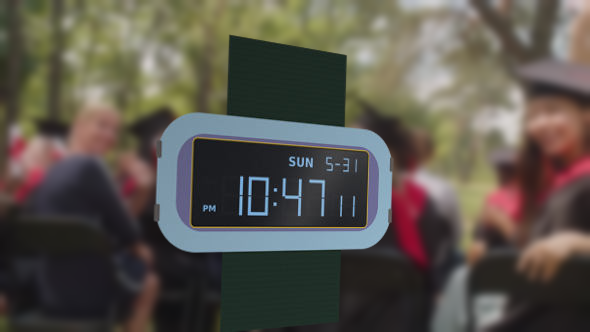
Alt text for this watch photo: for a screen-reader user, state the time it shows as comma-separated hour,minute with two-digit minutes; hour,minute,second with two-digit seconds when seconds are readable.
10,47,11
